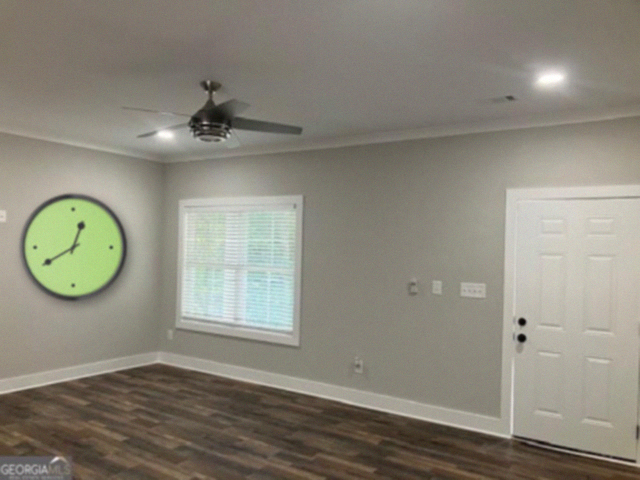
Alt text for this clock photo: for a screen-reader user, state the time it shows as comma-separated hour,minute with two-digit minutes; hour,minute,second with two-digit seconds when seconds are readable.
12,40
